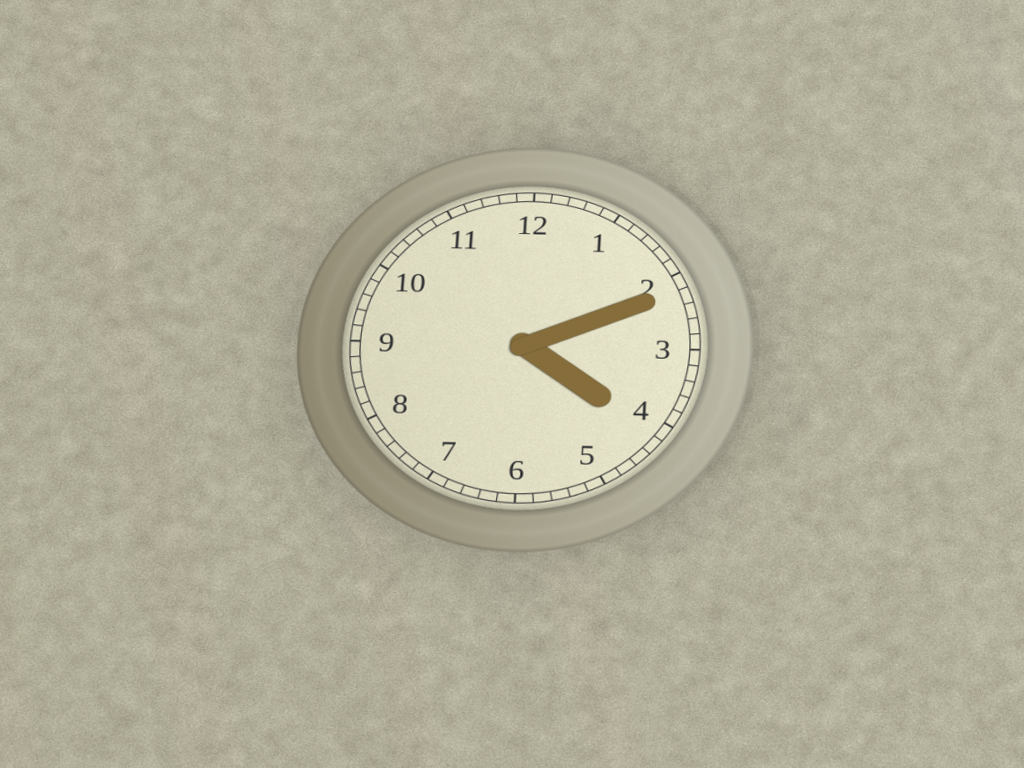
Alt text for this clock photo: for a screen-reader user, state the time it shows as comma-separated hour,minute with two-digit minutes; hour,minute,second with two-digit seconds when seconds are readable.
4,11
